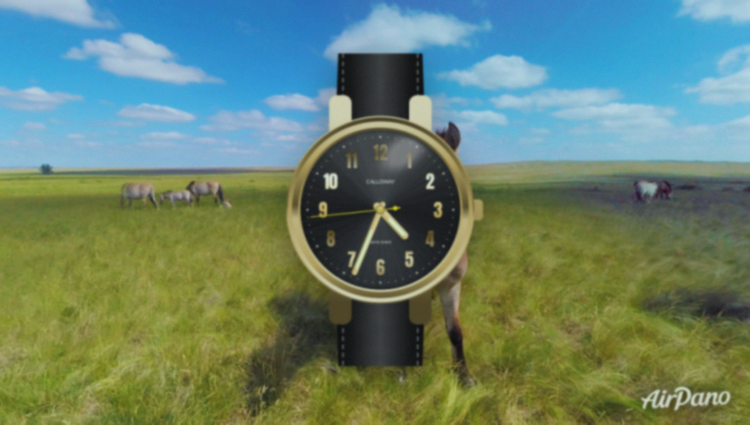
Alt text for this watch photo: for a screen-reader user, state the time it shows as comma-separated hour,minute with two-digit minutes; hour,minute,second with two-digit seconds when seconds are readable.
4,33,44
